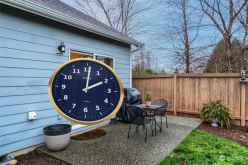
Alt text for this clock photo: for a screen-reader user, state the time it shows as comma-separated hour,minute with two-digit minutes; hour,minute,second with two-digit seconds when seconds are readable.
2,01
